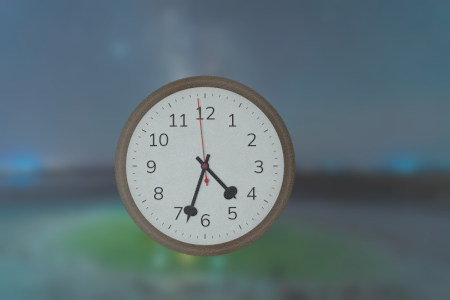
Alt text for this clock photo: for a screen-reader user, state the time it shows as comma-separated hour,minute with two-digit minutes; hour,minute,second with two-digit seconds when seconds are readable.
4,32,59
